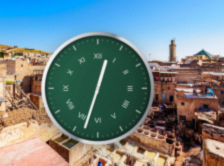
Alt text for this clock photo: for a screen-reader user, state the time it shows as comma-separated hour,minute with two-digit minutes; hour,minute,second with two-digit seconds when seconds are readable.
12,33
